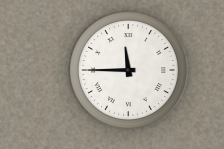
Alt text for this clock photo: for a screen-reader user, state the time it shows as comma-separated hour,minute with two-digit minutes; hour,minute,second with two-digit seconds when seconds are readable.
11,45
